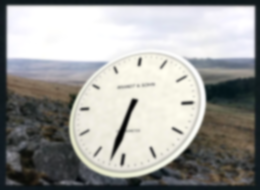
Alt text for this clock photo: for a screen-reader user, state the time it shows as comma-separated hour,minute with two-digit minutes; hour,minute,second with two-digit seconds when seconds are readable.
6,32
